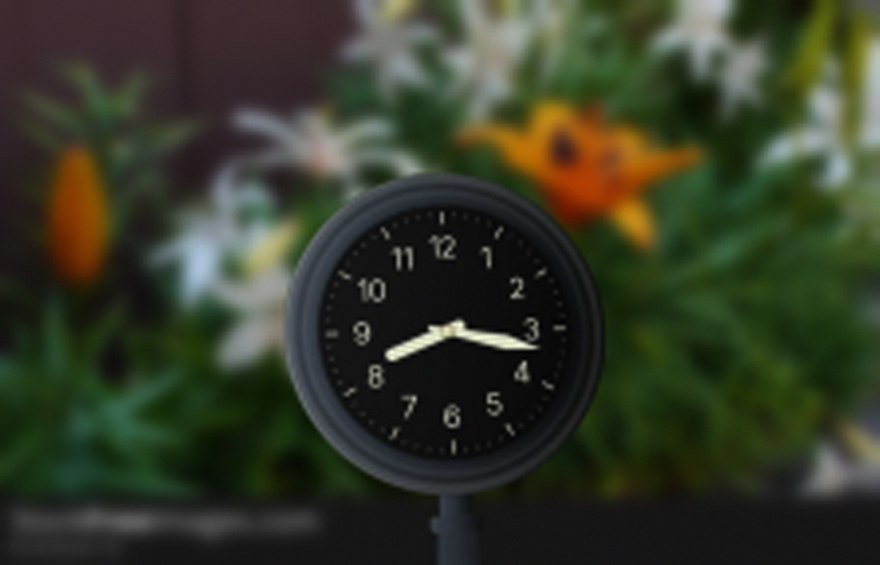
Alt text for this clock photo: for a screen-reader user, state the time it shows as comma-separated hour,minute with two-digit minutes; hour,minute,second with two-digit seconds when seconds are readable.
8,17
